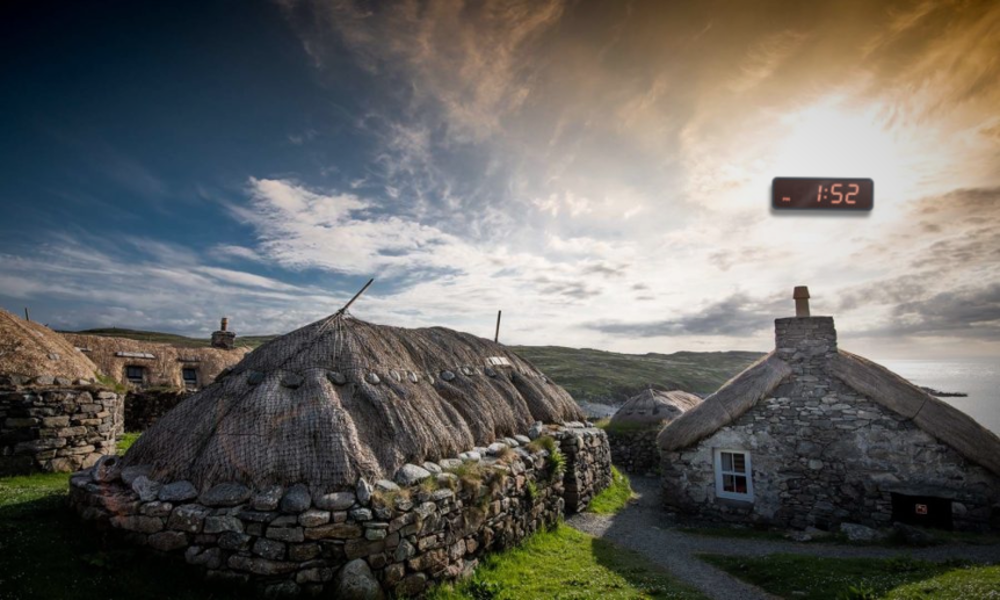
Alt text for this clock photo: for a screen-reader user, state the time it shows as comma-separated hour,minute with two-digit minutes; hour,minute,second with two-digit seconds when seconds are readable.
1,52
